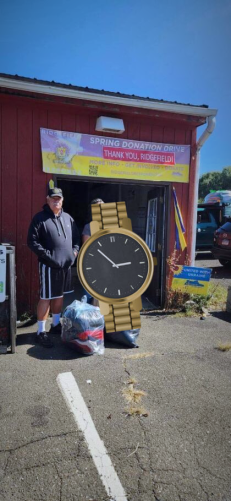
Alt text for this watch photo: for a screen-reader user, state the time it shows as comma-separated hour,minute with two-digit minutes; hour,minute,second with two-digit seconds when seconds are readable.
2,53
